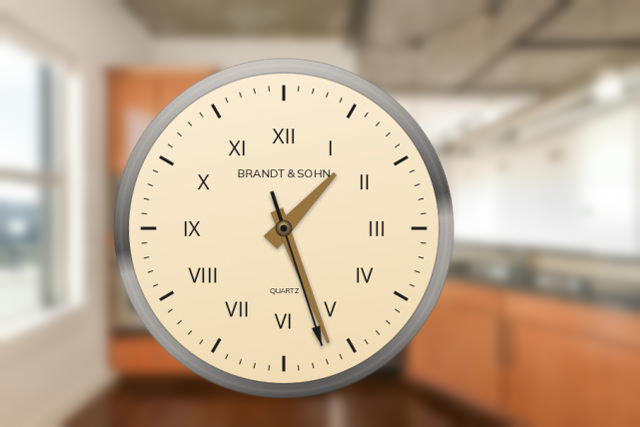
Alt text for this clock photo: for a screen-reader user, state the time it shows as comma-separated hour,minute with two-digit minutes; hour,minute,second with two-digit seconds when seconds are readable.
1,26,27
